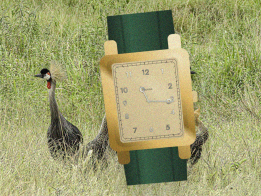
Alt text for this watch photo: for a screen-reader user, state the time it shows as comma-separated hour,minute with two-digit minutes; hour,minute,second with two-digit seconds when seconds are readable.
11,16
